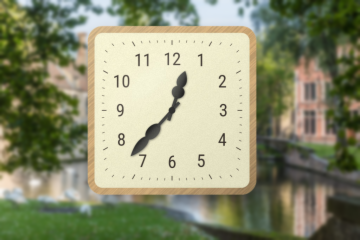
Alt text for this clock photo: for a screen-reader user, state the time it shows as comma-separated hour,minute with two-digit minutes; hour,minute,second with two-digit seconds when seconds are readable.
12,37
